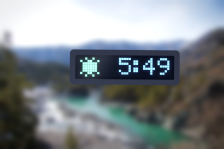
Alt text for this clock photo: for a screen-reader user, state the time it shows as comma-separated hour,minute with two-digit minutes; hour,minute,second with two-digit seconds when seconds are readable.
5,49
